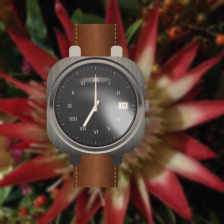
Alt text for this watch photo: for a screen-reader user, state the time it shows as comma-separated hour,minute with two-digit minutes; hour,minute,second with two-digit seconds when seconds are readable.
7,00
